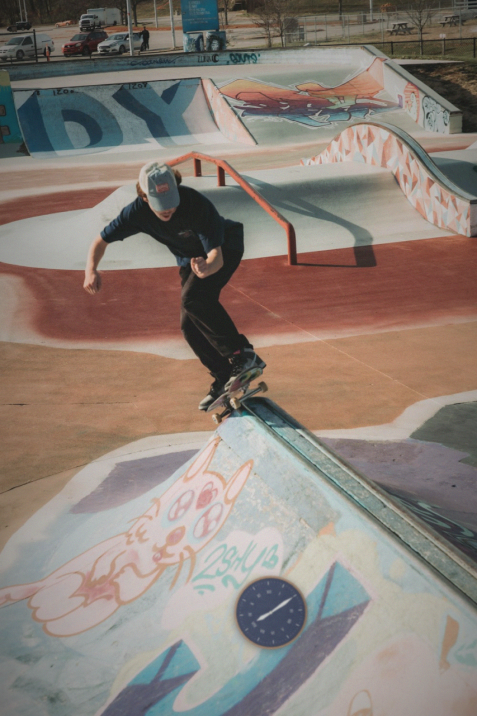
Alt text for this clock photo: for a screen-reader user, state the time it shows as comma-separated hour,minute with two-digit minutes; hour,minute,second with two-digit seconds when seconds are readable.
8,10
